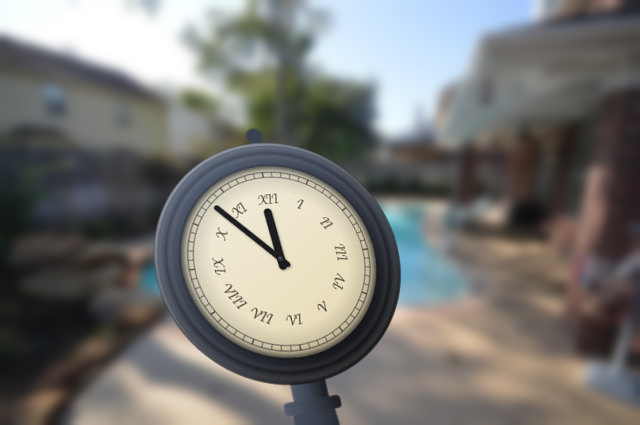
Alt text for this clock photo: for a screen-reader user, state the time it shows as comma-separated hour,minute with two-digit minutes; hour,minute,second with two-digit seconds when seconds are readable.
11,53
